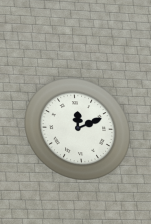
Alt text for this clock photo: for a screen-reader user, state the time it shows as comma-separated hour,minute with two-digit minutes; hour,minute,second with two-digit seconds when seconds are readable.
12,11
